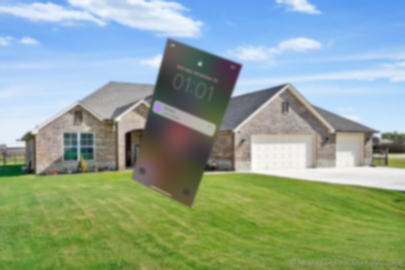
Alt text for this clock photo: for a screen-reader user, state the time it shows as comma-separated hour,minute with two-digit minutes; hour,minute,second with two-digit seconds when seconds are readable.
1,01
